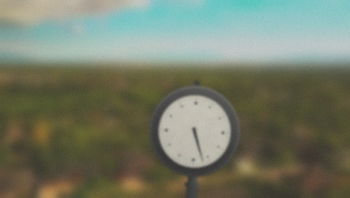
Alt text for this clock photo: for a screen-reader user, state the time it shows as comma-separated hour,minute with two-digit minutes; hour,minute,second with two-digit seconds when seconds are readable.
5,27
